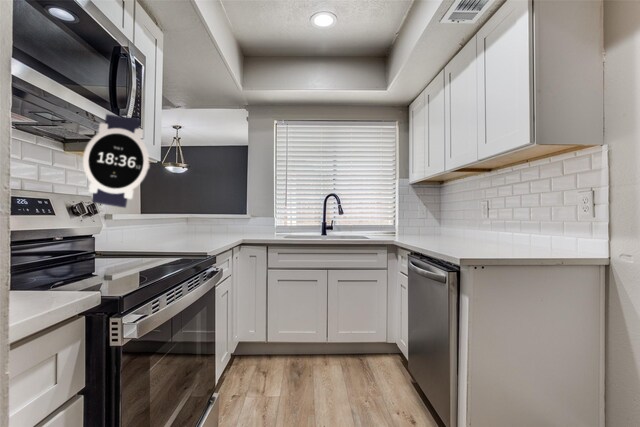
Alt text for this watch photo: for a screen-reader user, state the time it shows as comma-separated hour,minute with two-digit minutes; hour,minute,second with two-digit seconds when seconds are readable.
18,36
